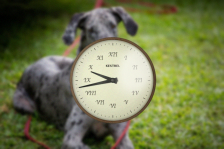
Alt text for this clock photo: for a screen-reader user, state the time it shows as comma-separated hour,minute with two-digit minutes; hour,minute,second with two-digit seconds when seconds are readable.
9,43
